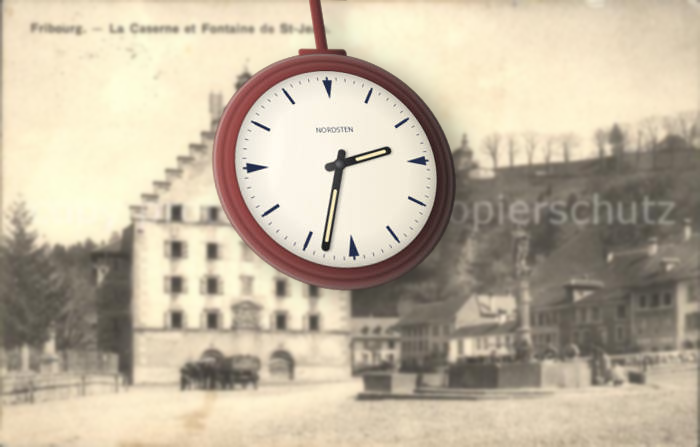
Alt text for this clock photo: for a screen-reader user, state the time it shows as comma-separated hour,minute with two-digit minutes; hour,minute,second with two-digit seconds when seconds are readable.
2,33
